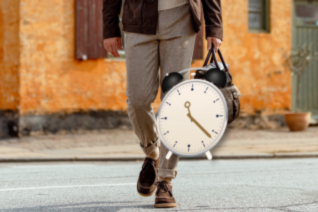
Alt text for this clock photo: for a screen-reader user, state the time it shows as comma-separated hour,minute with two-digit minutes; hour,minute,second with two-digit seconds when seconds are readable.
11,22
